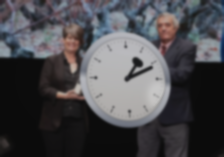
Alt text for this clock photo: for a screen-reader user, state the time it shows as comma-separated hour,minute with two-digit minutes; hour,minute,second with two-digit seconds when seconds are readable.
1,11
